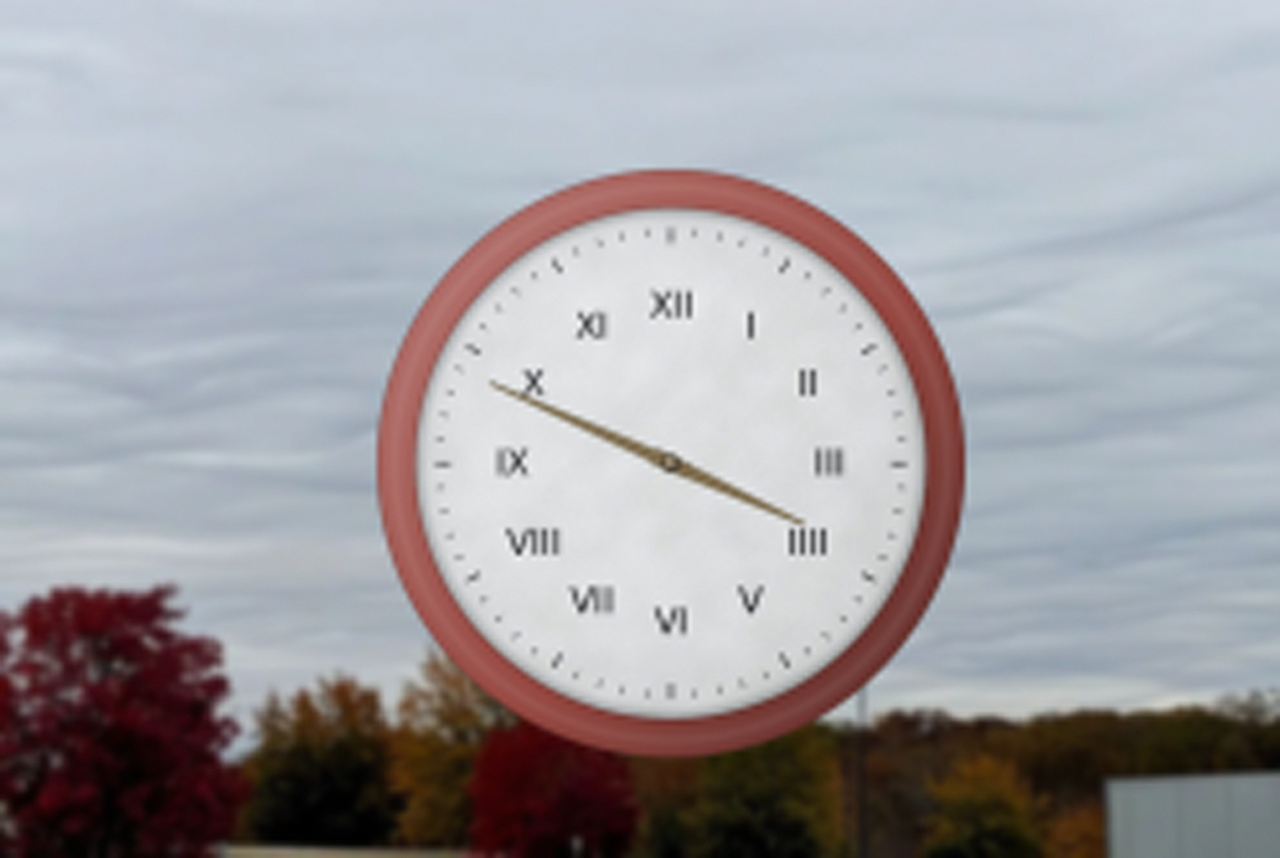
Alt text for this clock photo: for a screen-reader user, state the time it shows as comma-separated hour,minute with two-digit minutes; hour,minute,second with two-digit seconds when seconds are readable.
3,49
